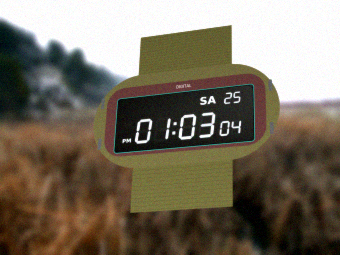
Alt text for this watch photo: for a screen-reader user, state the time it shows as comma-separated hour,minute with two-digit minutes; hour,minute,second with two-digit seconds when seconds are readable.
1,03,04
